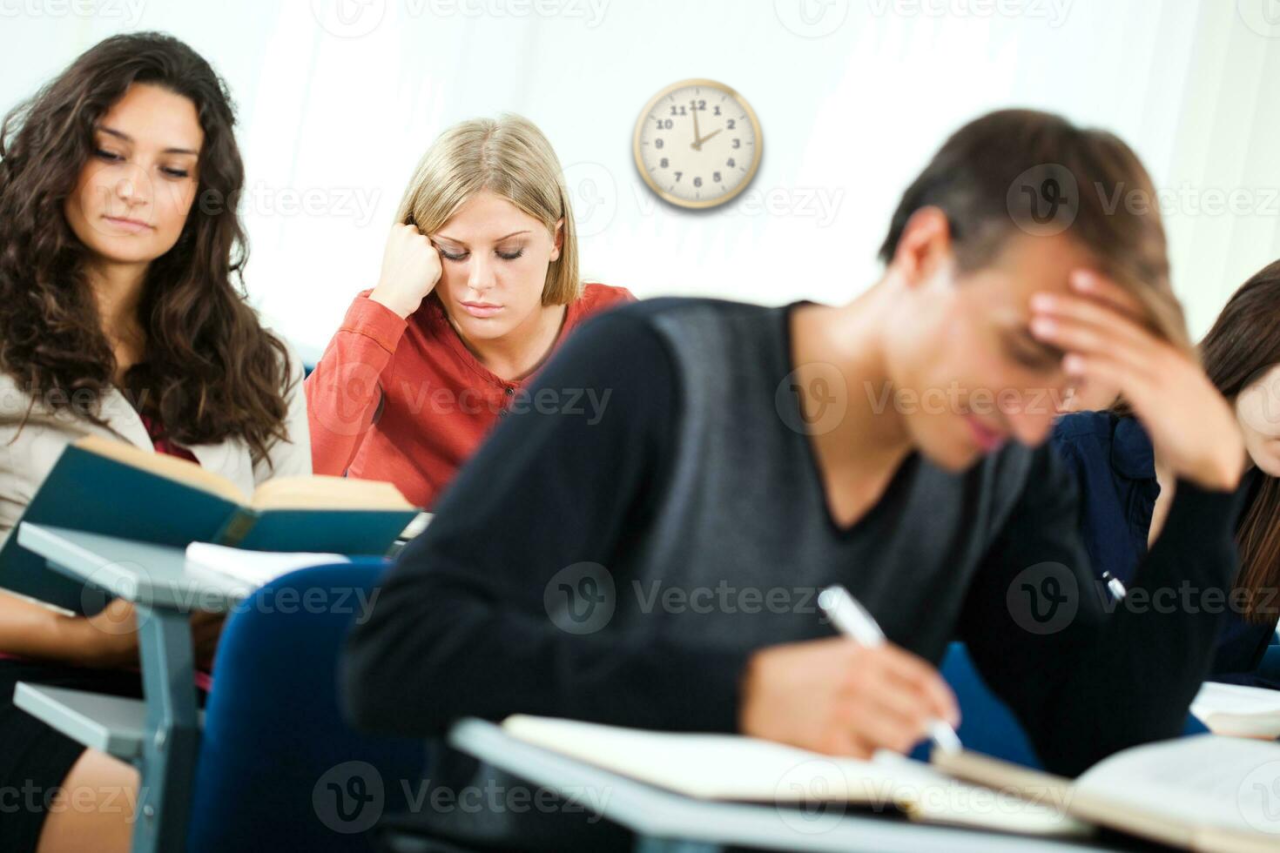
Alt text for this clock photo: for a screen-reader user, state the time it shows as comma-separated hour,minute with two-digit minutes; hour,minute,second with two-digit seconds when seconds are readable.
1,59
